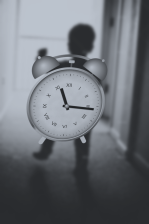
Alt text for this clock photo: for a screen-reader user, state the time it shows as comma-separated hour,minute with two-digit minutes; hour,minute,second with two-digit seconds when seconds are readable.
11,16
